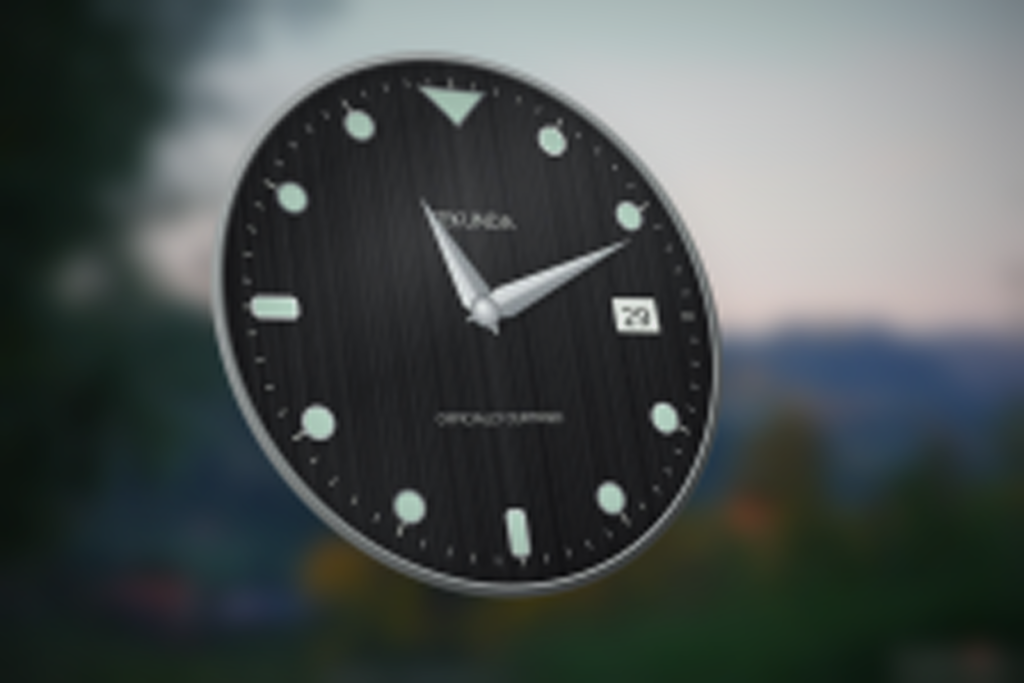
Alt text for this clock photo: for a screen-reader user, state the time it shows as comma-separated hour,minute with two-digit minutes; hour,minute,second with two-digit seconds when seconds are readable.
11,11
